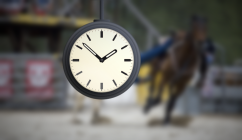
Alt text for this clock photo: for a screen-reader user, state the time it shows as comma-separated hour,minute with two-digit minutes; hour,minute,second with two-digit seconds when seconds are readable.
1,52
